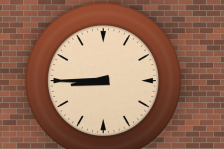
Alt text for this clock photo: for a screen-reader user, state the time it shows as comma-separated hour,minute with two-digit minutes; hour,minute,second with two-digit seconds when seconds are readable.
8,45
